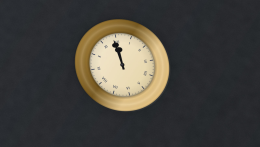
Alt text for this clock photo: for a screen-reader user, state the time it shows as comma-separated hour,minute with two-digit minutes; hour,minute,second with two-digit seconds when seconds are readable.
11,59
